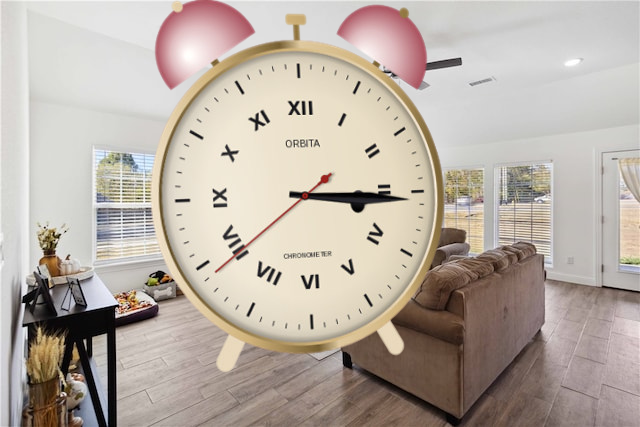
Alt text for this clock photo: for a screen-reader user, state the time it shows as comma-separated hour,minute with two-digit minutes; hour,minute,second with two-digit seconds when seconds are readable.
3,15,39
